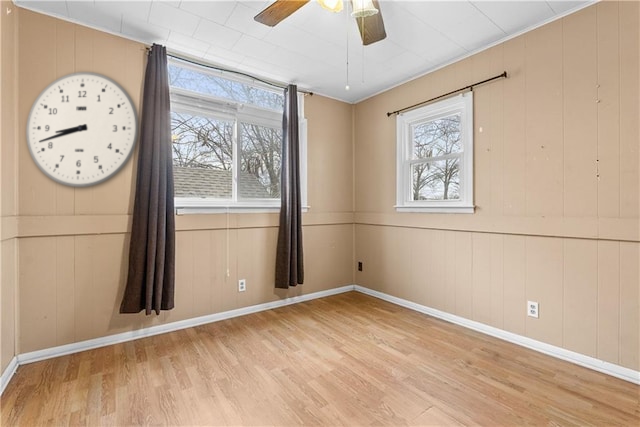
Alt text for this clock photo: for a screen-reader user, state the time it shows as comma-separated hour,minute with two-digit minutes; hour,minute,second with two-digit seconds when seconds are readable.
8,42
